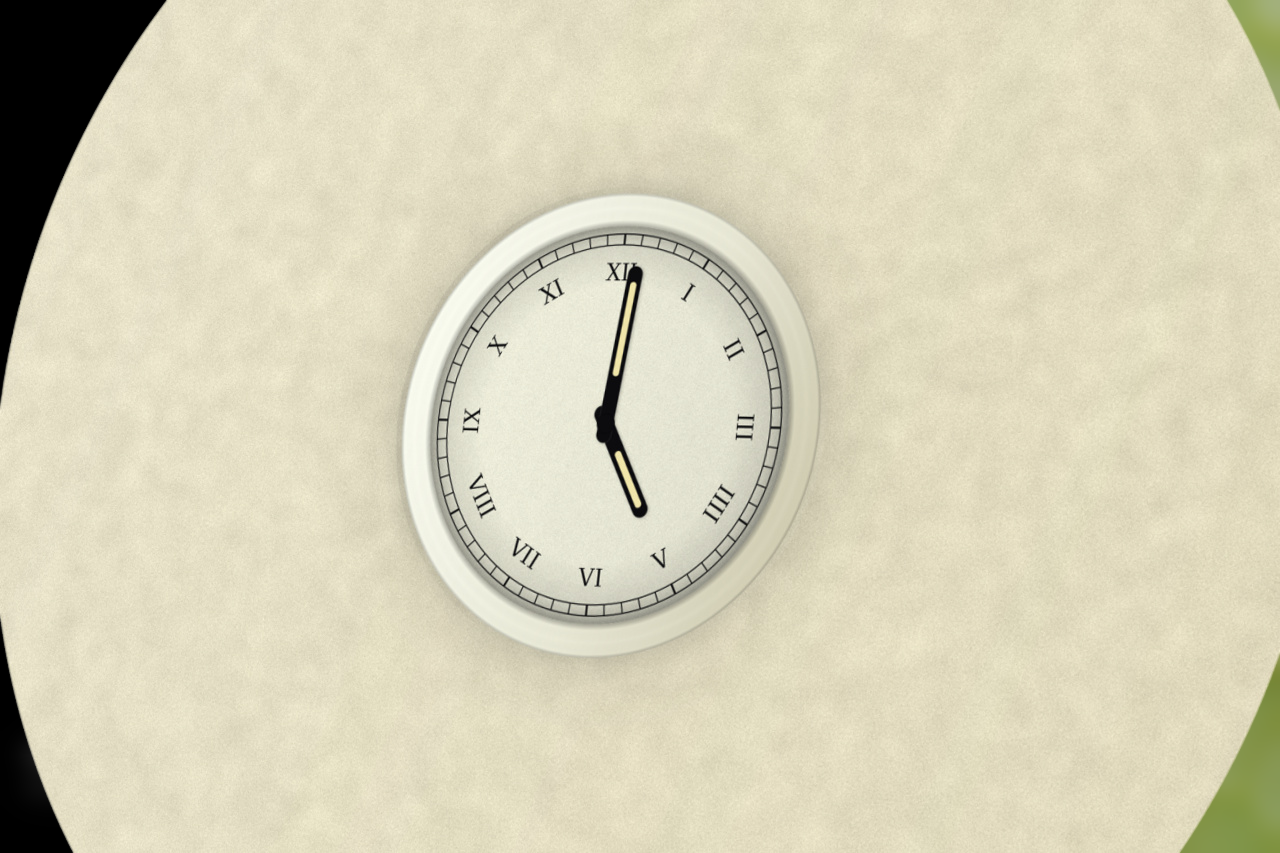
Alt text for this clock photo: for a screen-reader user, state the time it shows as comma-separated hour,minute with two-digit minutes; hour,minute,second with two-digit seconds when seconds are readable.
5,01
